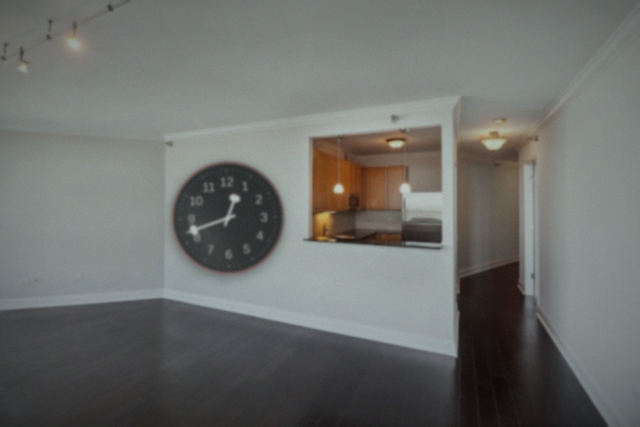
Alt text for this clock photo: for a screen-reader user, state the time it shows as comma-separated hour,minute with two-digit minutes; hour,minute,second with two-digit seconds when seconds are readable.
12,42
